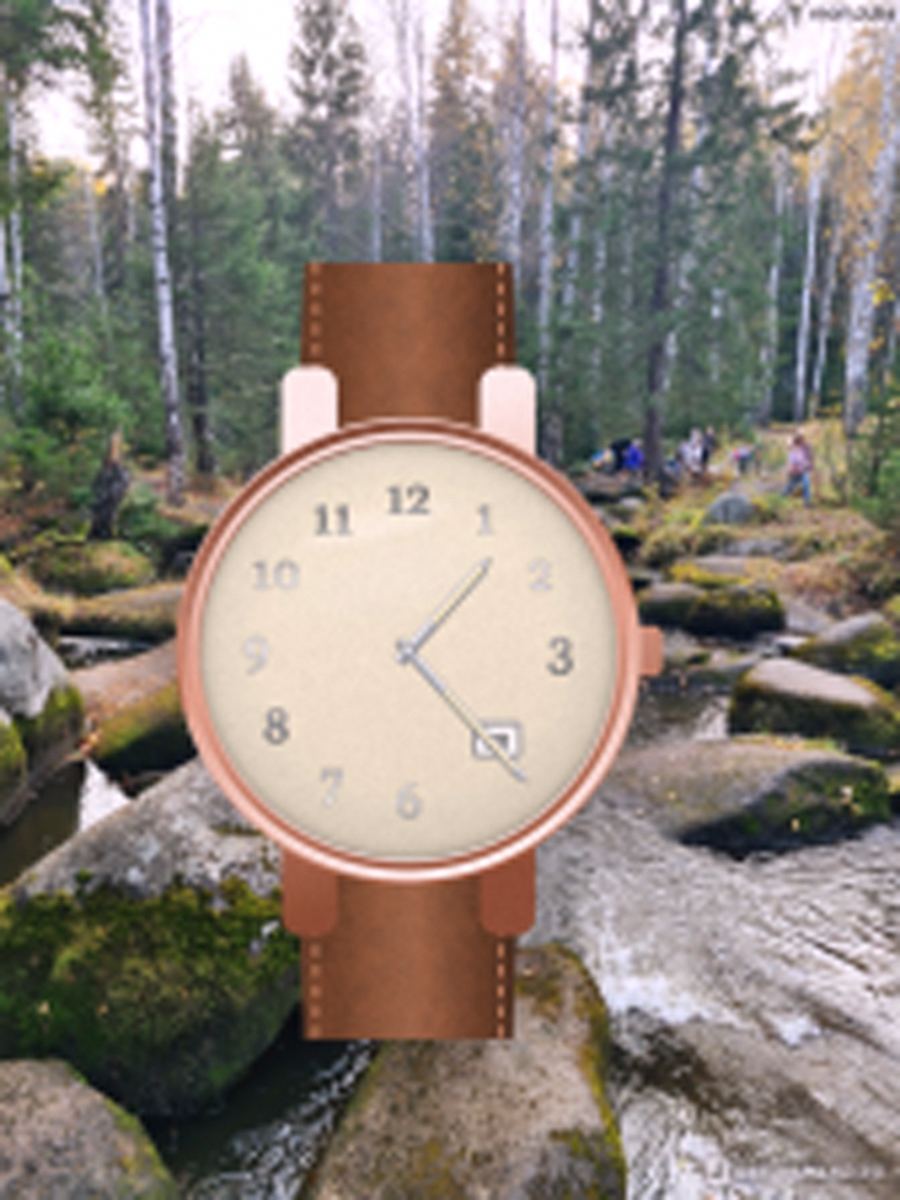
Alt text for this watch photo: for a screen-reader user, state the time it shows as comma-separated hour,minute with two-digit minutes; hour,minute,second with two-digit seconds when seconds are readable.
1,23
